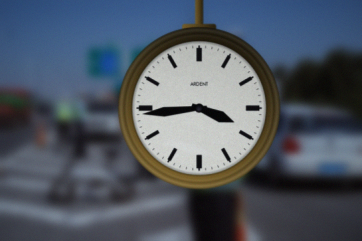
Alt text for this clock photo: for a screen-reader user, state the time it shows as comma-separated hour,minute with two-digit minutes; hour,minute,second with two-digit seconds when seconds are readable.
3,44
